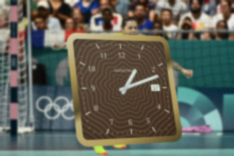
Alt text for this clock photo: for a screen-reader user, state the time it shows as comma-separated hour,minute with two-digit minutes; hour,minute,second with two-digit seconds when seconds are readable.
1,12
